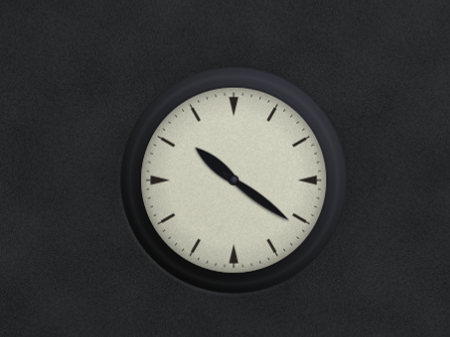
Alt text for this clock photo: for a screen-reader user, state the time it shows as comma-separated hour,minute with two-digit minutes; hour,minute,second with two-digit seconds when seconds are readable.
10,21
